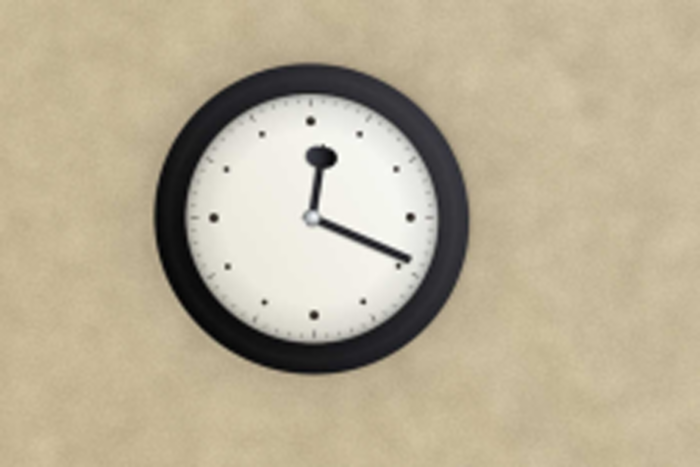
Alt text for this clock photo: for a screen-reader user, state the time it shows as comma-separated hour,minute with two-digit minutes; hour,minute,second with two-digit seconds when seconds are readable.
12,19
